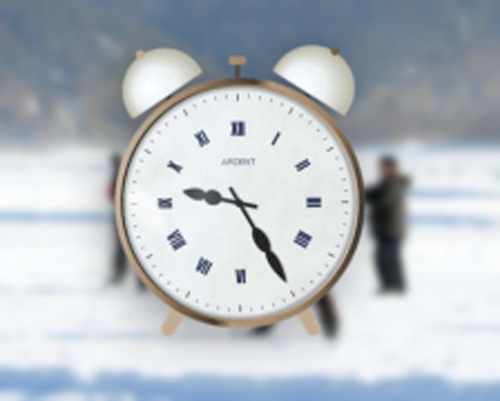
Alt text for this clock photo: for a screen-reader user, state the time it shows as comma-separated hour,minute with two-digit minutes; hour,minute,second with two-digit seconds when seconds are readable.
9,25
